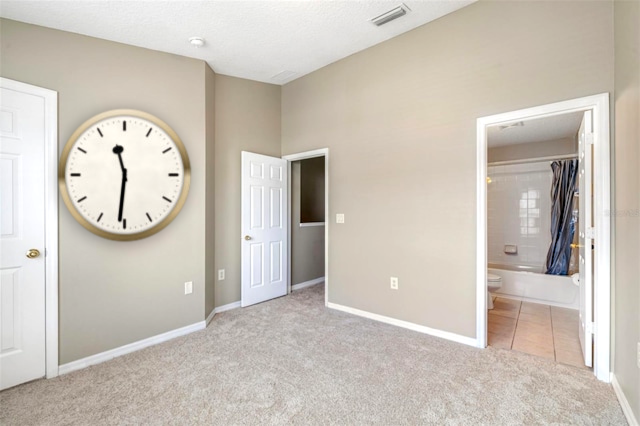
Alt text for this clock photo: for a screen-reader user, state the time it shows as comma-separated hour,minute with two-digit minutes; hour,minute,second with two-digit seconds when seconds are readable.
11,31
